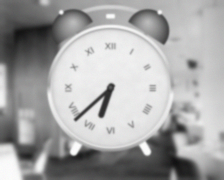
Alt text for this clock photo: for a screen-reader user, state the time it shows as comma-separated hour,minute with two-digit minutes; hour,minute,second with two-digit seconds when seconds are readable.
6,38
